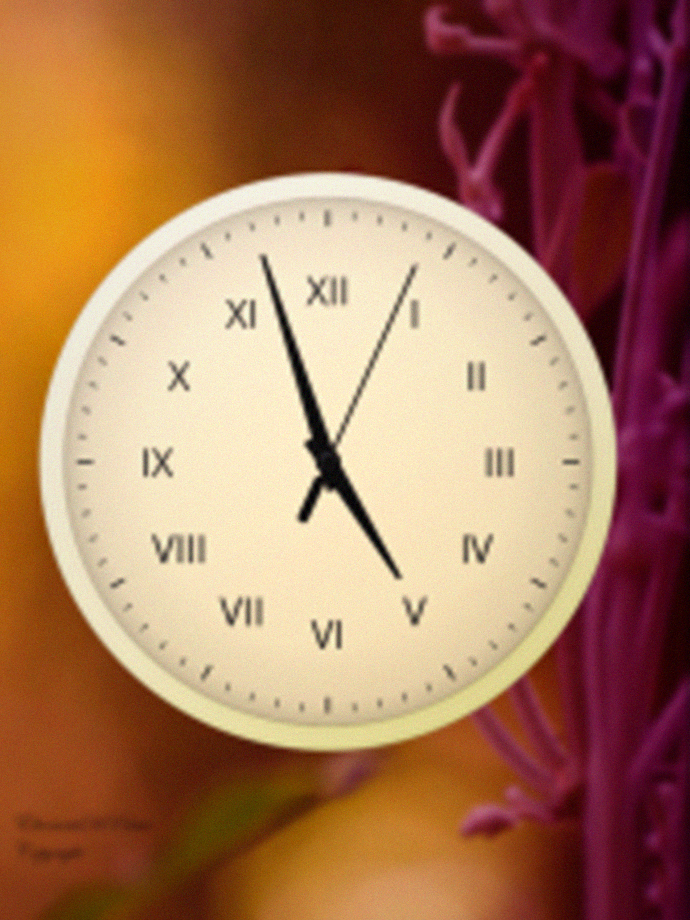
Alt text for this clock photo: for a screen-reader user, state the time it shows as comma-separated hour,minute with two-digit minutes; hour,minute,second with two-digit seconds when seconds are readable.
4,57,04
